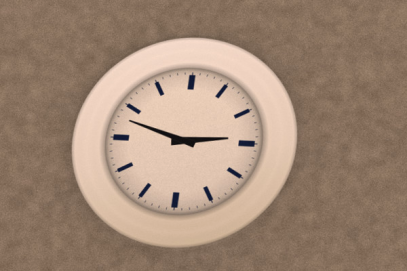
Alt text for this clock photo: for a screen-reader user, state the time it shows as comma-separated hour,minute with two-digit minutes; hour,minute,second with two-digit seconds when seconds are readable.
2,48
